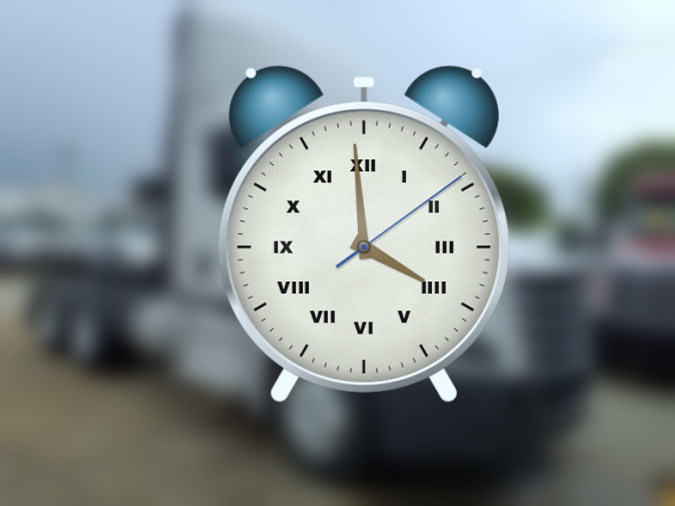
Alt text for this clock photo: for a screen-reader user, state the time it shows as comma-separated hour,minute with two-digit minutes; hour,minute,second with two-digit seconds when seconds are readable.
3,59,09
